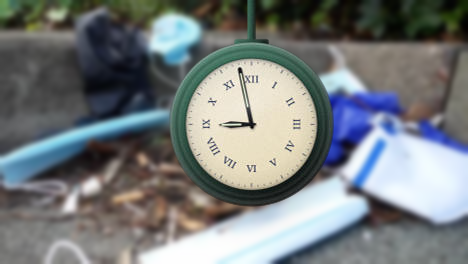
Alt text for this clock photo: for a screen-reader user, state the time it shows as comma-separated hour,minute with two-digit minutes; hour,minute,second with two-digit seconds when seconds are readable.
8,58
